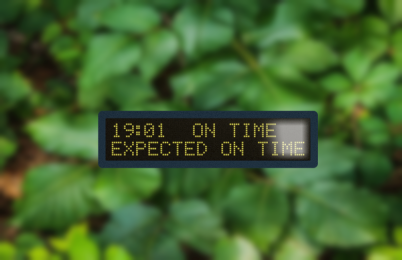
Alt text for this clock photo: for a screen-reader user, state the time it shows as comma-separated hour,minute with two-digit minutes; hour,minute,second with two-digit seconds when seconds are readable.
19,01
